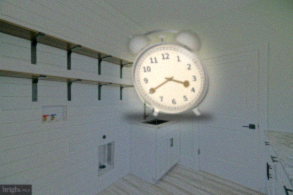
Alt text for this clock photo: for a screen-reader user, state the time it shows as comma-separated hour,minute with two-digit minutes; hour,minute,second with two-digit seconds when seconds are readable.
3,40
